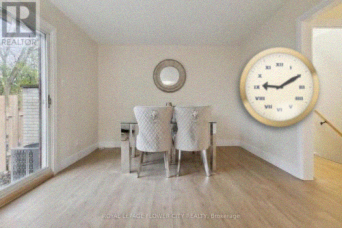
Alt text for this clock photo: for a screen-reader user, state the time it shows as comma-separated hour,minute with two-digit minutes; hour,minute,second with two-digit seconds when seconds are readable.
9,10
